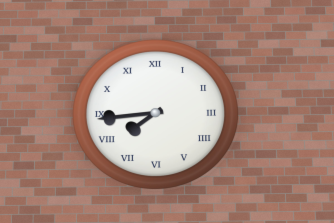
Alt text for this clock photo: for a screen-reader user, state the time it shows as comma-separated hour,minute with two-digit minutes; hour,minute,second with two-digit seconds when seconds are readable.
7,44
